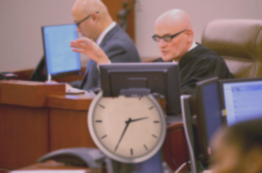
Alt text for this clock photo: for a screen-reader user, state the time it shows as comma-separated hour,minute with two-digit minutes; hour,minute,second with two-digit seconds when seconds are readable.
2,35
